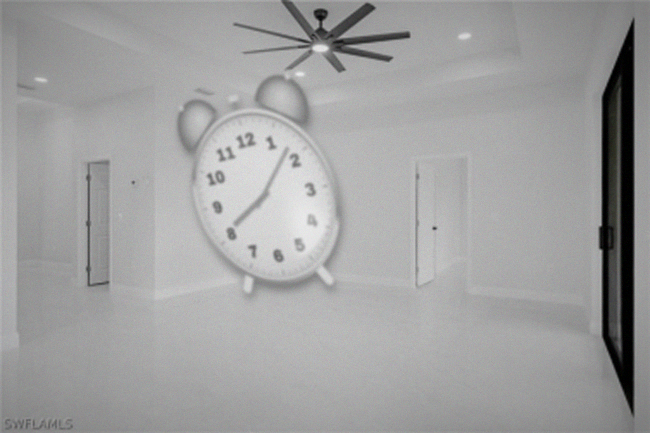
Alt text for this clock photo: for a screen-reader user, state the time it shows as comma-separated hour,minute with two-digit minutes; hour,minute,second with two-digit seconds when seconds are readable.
8,08
